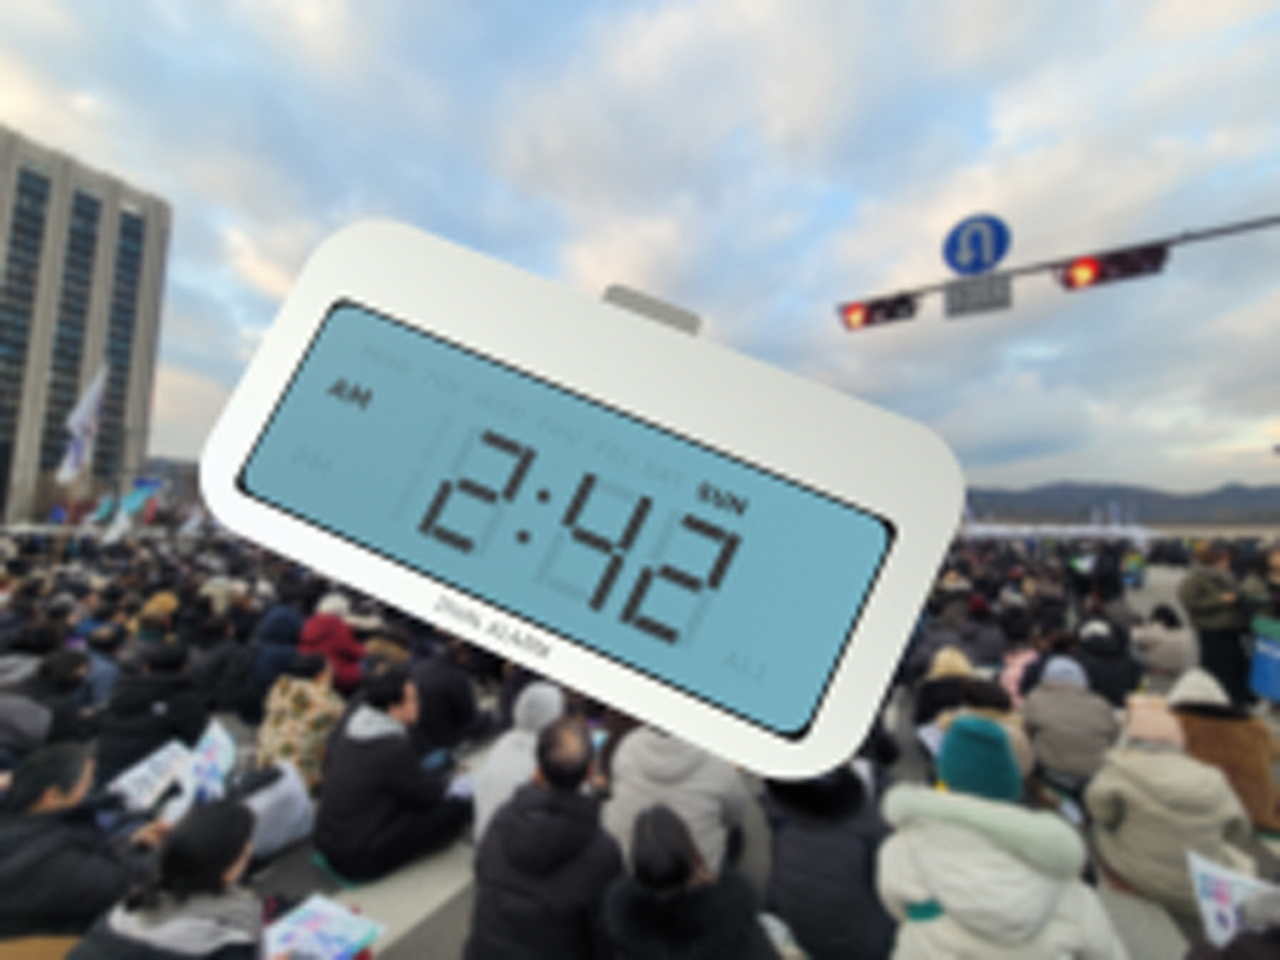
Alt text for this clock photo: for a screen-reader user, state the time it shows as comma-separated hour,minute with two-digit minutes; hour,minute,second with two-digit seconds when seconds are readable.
2,42
